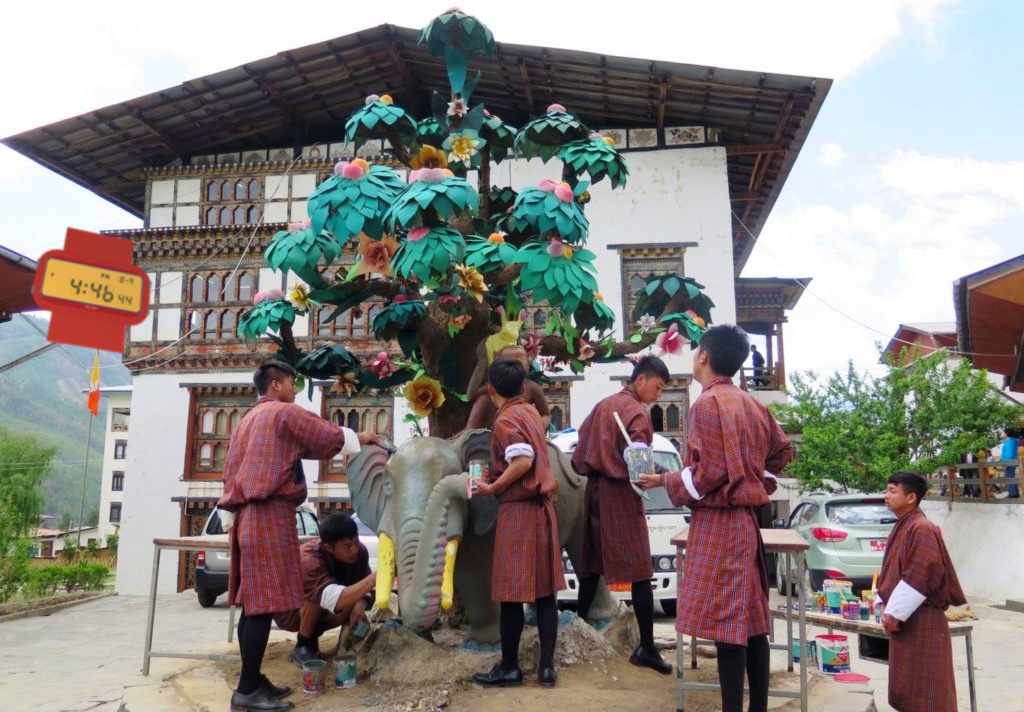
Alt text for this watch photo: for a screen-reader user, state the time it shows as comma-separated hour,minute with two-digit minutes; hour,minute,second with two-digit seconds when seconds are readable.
4,46,44
